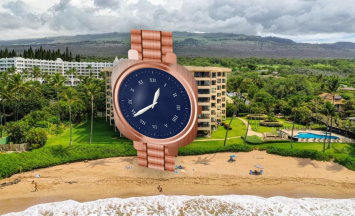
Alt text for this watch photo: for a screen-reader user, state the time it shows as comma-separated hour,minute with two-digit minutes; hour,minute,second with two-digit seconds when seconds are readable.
12,39
